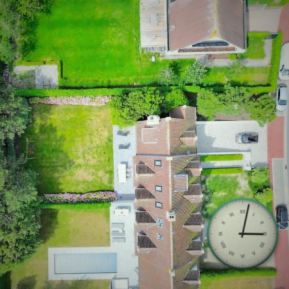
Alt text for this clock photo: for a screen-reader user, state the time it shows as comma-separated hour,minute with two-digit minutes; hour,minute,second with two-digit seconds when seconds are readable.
3,02
